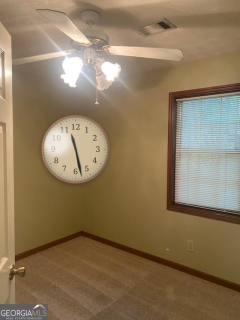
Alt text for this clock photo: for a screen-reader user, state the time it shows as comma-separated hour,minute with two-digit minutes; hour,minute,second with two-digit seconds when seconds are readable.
11,28
